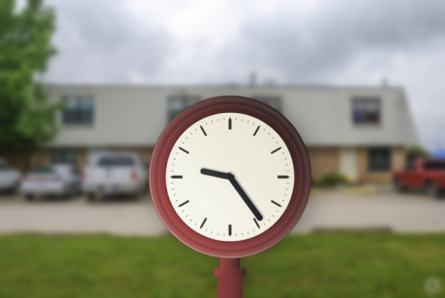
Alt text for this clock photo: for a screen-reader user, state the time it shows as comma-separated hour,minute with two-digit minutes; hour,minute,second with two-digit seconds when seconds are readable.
9,24
